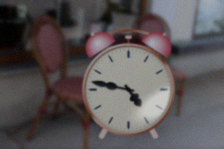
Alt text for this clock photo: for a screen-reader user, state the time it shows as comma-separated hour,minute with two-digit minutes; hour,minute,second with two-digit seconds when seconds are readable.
4,47
